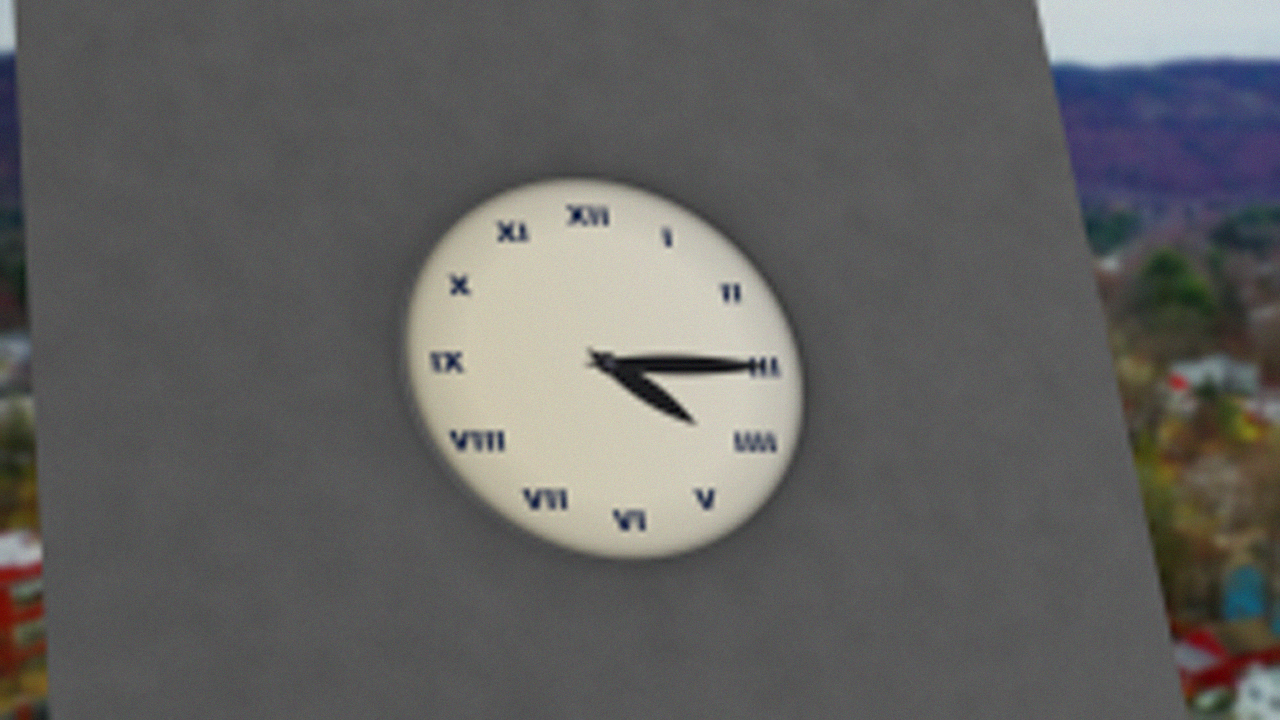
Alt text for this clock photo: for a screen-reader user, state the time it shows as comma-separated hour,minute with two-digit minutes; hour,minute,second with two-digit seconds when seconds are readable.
4,15
